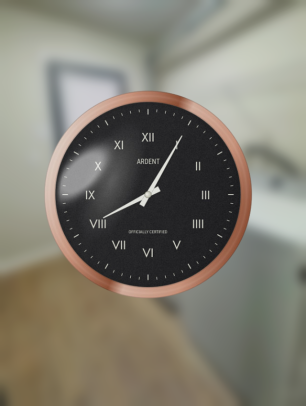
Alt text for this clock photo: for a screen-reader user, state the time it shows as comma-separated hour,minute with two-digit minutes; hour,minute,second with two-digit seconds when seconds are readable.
8,05
